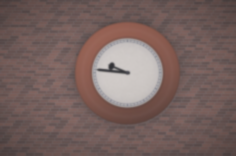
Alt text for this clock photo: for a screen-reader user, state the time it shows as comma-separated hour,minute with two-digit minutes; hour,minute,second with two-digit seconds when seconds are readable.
9,46
